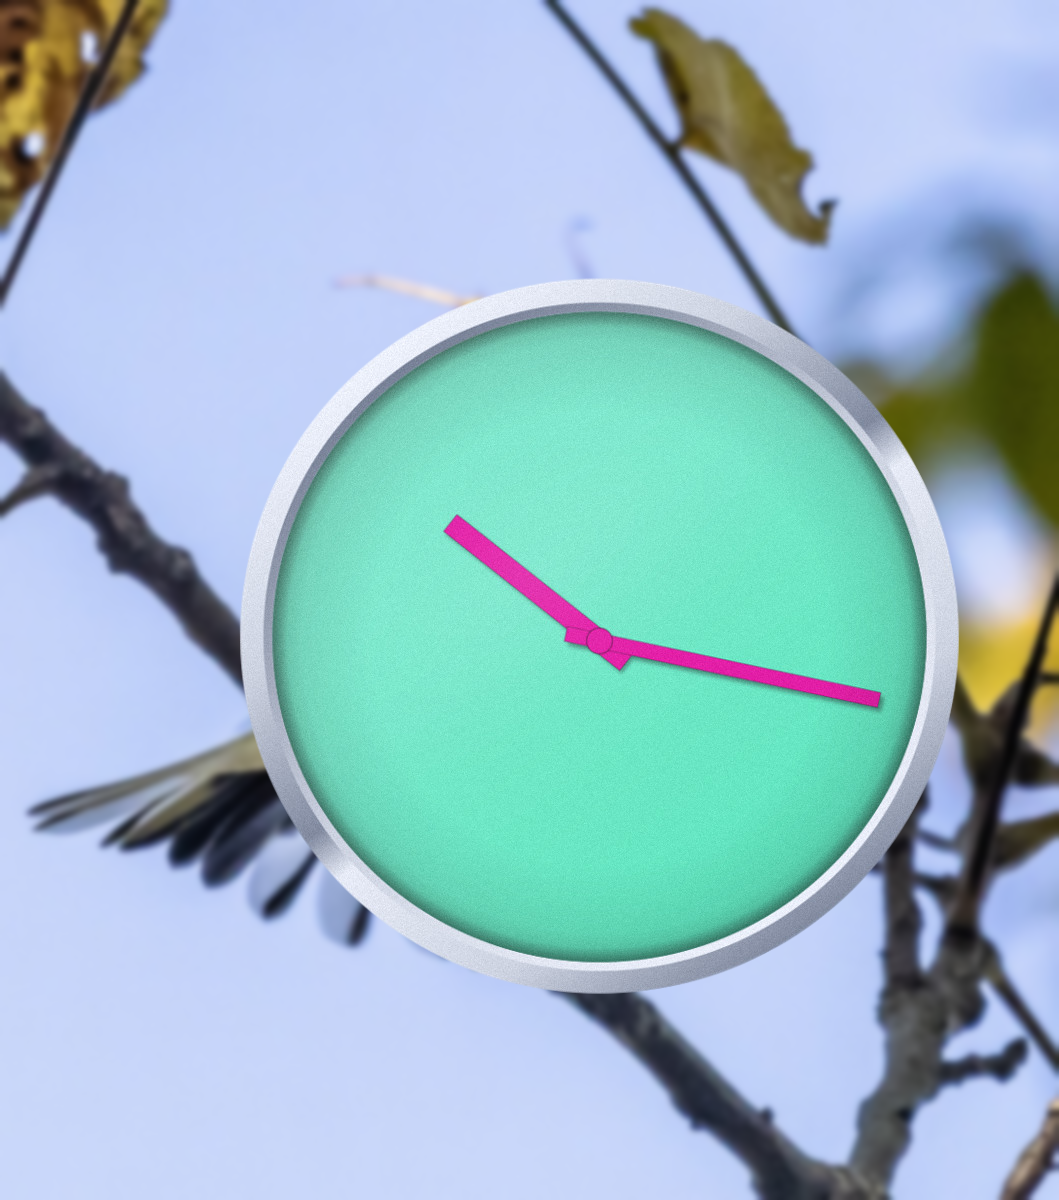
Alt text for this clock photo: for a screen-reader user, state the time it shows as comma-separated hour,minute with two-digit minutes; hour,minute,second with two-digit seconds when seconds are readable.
10,17
